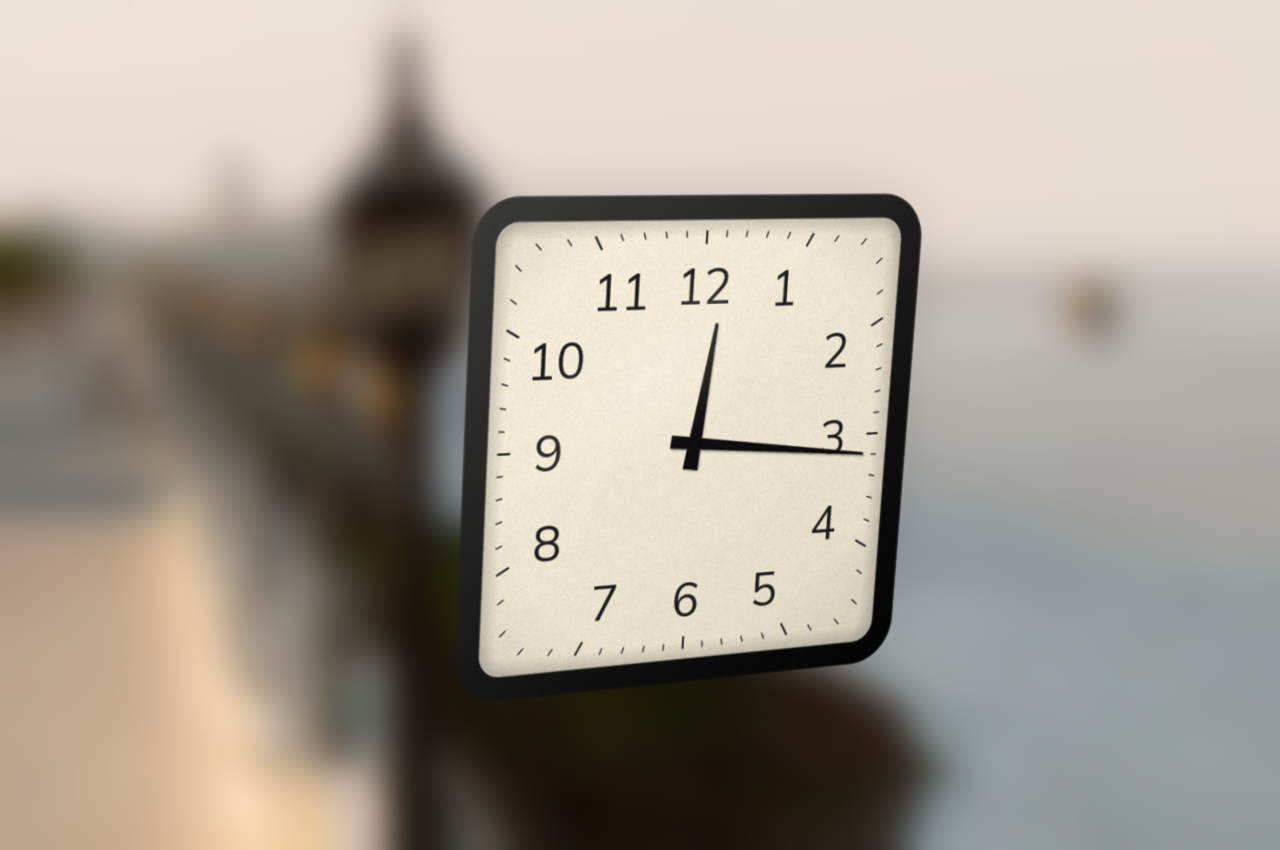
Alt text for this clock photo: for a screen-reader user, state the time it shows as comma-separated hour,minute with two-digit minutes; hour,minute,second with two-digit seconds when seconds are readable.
12,16
